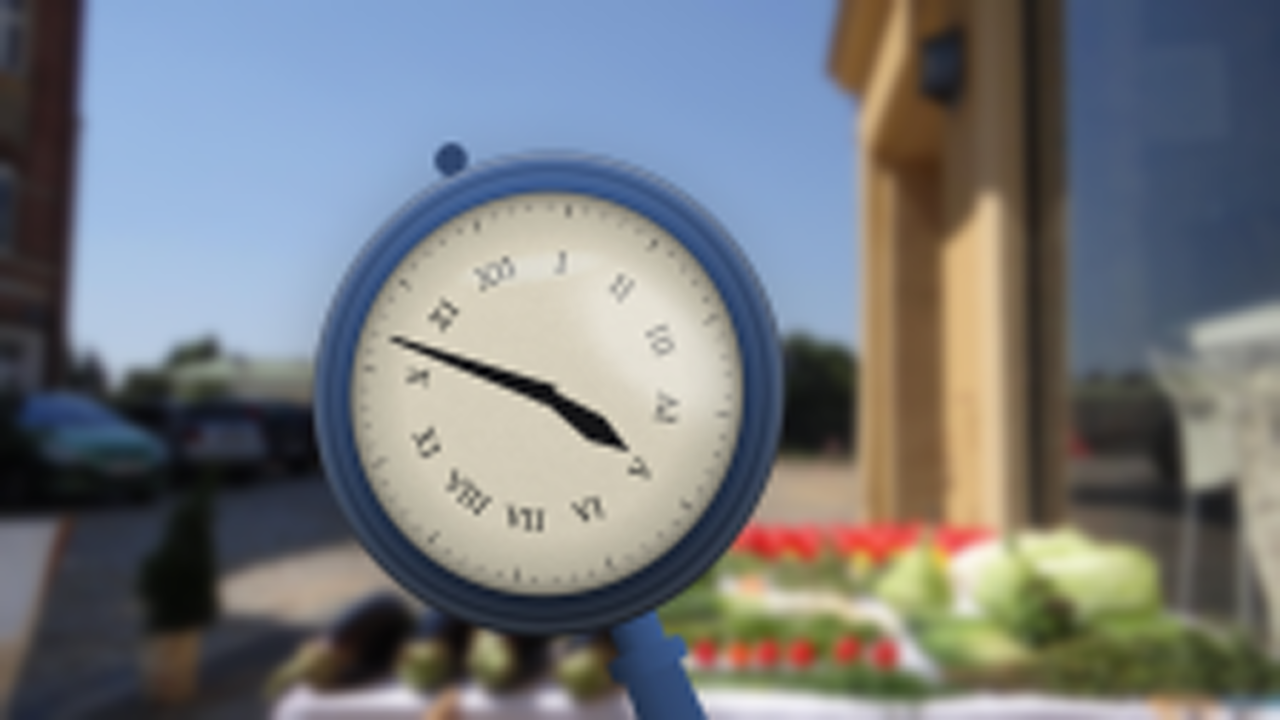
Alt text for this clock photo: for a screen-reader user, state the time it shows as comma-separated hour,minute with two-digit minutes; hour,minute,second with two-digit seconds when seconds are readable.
4,52
